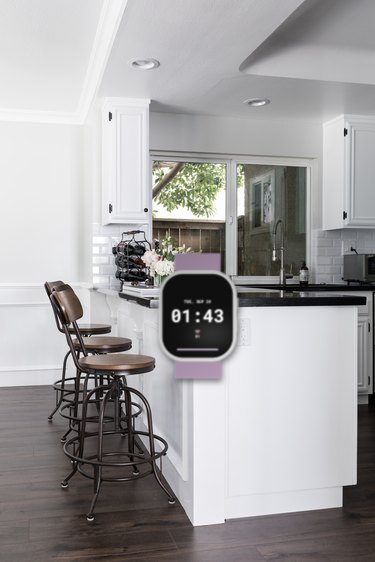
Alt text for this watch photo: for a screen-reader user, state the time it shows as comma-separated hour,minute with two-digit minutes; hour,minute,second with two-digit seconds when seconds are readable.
1,43
